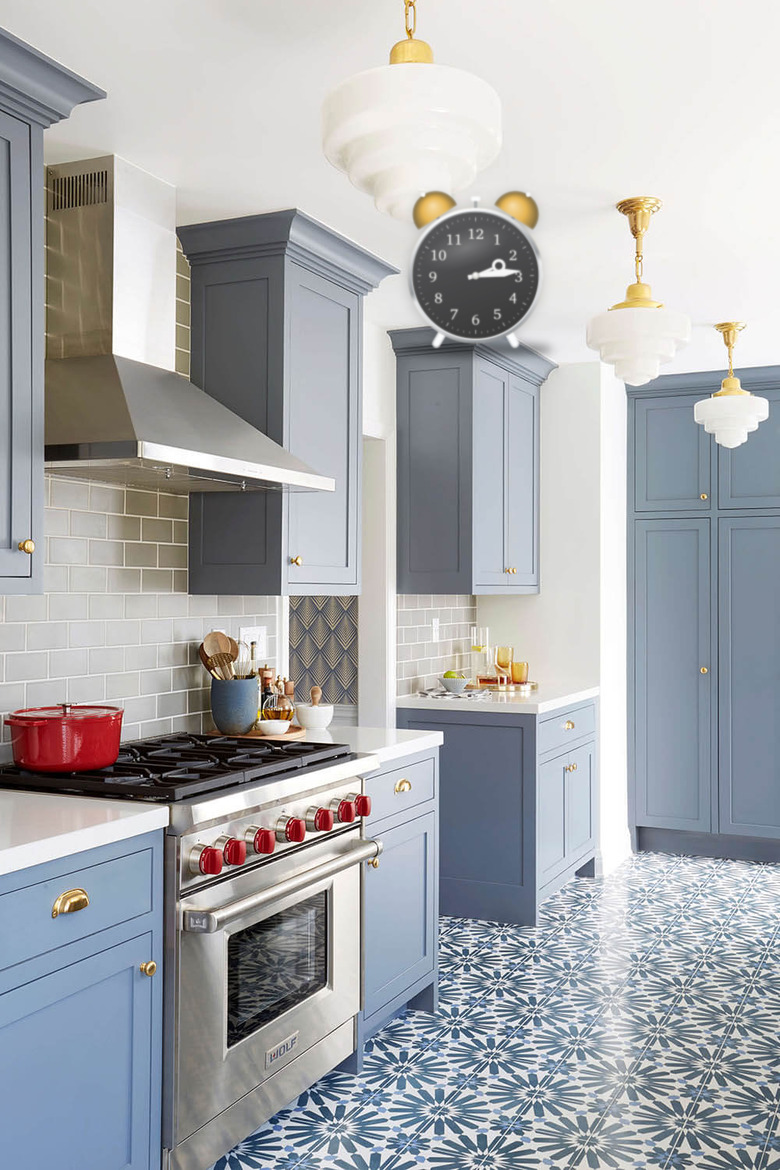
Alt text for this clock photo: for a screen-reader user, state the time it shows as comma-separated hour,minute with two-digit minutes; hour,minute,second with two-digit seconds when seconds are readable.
2,14
